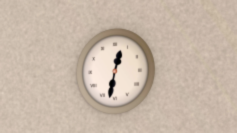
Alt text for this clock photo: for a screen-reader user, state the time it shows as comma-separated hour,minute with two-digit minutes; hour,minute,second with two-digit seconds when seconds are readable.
12,32
